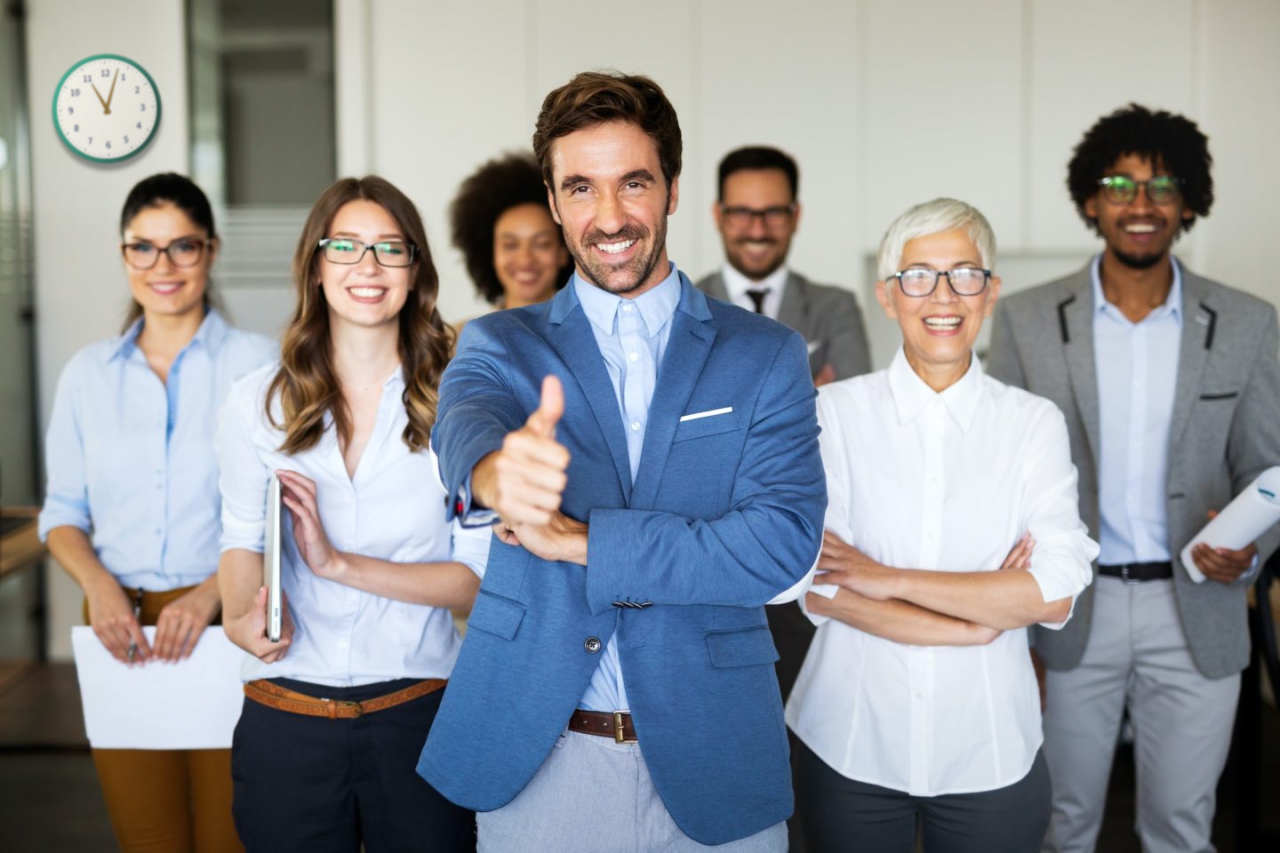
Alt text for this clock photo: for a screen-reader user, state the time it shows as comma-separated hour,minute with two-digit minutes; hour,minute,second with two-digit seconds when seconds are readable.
11,03
